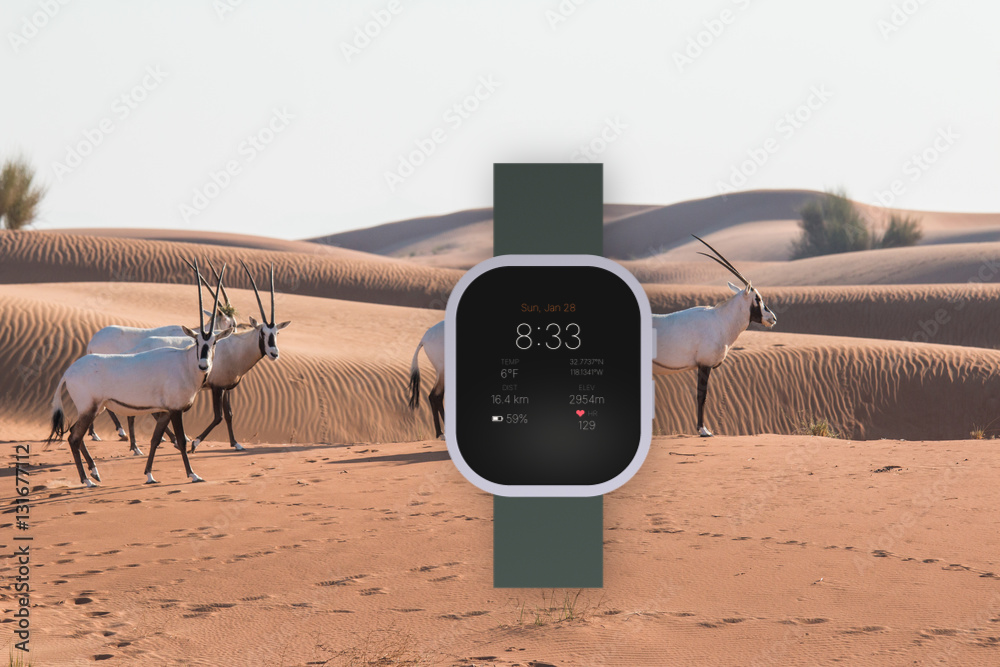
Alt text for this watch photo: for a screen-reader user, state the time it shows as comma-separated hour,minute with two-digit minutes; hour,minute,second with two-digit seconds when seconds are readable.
8,33
